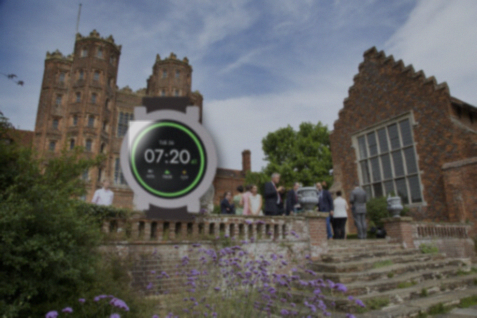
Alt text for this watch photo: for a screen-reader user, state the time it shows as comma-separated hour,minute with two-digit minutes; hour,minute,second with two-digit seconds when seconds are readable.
7,20
